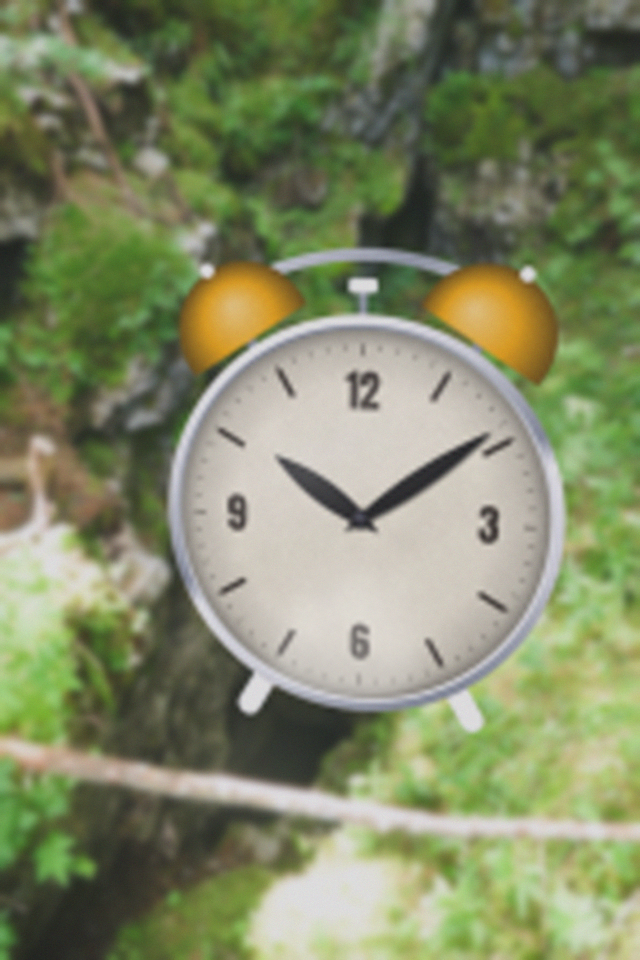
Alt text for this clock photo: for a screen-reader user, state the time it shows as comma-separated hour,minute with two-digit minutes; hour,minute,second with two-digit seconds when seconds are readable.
10,09
